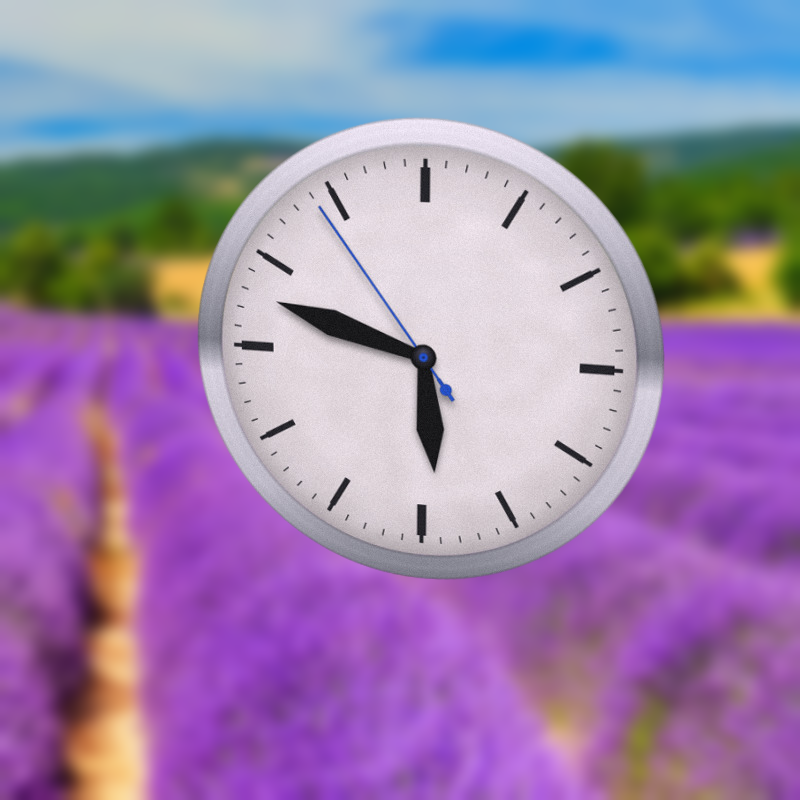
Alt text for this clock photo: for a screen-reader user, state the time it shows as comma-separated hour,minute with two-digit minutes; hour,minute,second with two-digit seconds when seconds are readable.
5,47,54
